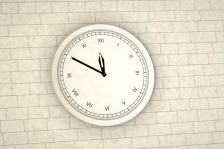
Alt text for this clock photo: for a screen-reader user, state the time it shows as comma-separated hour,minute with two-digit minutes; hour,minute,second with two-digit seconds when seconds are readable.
11,50
